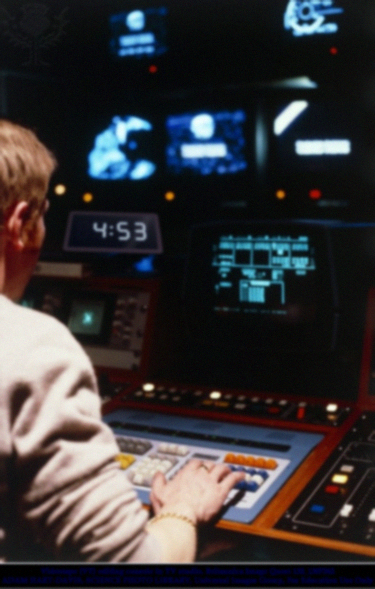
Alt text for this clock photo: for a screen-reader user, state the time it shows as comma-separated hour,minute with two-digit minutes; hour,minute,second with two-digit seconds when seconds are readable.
4,53
